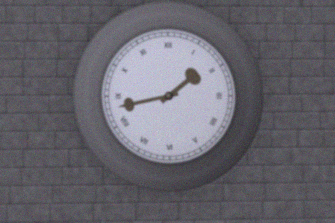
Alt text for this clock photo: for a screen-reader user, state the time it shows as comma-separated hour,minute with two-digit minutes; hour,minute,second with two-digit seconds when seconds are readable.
1,43
